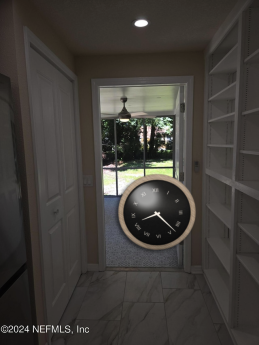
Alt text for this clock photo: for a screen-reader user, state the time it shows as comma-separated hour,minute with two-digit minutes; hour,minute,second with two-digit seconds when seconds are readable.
8,23
